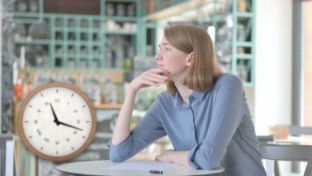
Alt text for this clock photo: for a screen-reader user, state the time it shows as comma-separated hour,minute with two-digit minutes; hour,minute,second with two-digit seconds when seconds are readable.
11,18
